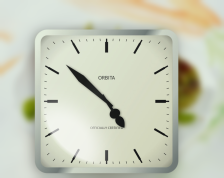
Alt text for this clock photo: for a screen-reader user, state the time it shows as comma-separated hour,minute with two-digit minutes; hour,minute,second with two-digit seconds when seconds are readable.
4,52
